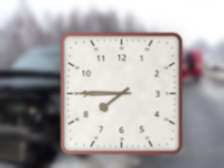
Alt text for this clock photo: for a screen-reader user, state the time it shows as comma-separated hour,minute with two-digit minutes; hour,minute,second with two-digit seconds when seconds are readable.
7,45
